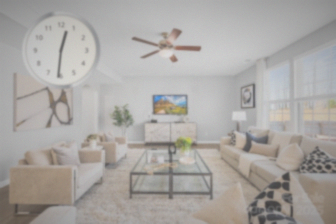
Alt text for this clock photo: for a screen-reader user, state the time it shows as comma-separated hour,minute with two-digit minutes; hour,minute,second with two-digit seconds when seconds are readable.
12,31
